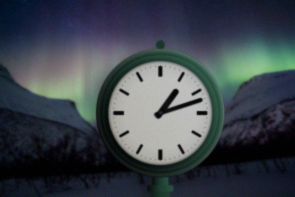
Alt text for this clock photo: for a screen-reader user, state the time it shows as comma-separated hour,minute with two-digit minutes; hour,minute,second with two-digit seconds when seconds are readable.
1,12
